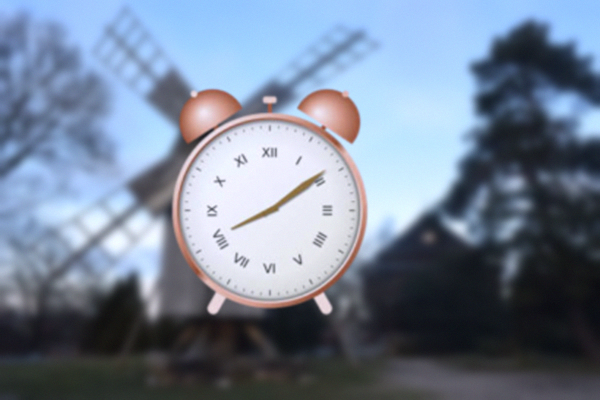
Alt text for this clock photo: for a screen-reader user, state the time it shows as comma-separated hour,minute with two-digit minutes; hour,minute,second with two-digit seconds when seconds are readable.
8,09
